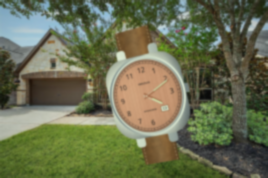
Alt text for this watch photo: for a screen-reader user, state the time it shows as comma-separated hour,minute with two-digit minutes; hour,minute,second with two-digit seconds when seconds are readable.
4,11
